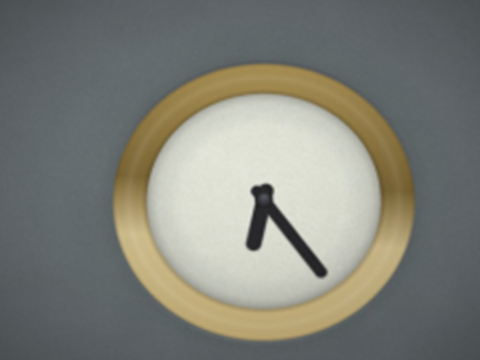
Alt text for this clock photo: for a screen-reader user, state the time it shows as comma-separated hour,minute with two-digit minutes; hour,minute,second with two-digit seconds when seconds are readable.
6,24
